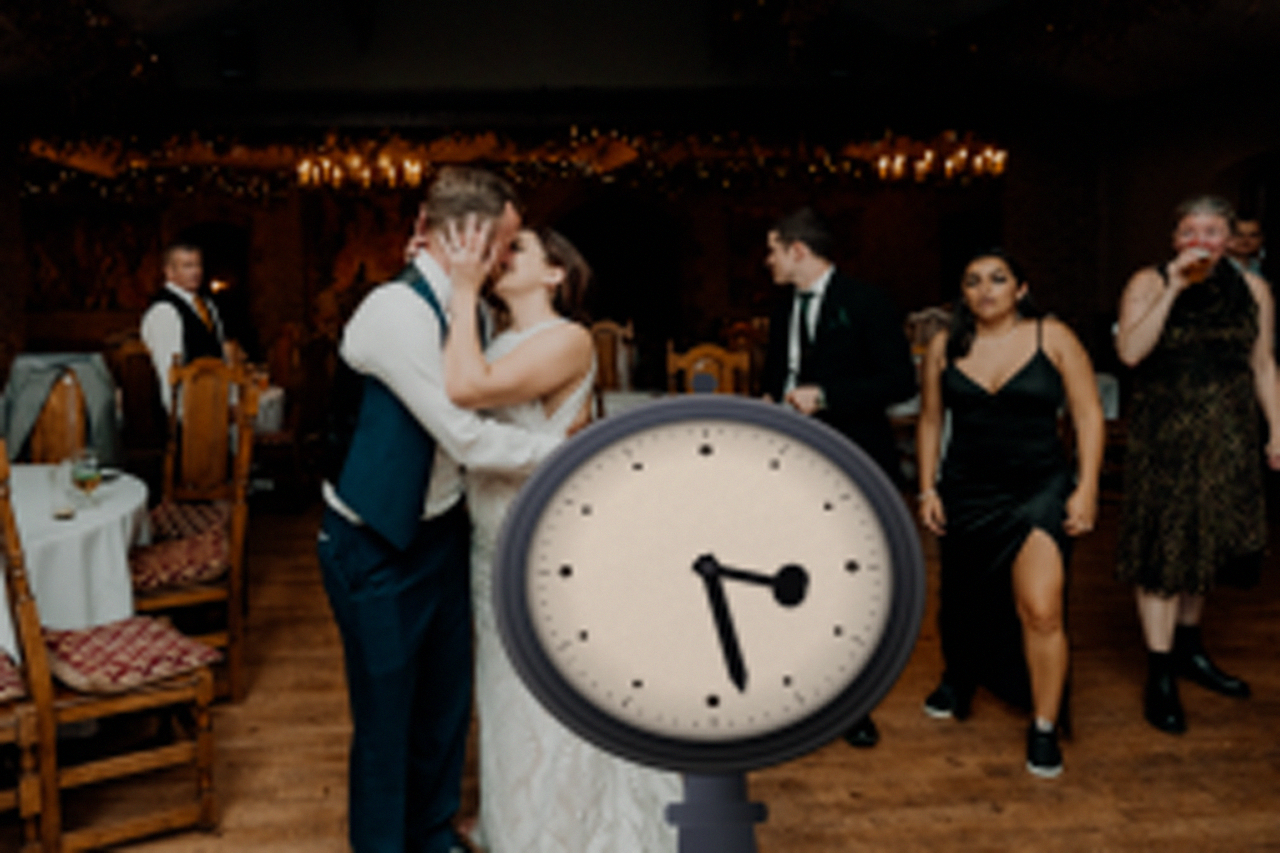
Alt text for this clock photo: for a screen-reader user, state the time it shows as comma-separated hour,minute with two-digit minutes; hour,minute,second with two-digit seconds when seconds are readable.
3,28
